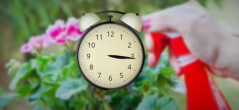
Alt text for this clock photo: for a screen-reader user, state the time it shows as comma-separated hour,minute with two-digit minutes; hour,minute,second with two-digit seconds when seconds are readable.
3,16
